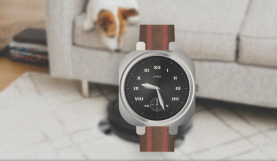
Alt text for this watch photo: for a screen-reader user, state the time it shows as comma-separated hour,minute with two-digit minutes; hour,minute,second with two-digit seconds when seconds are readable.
9,27
